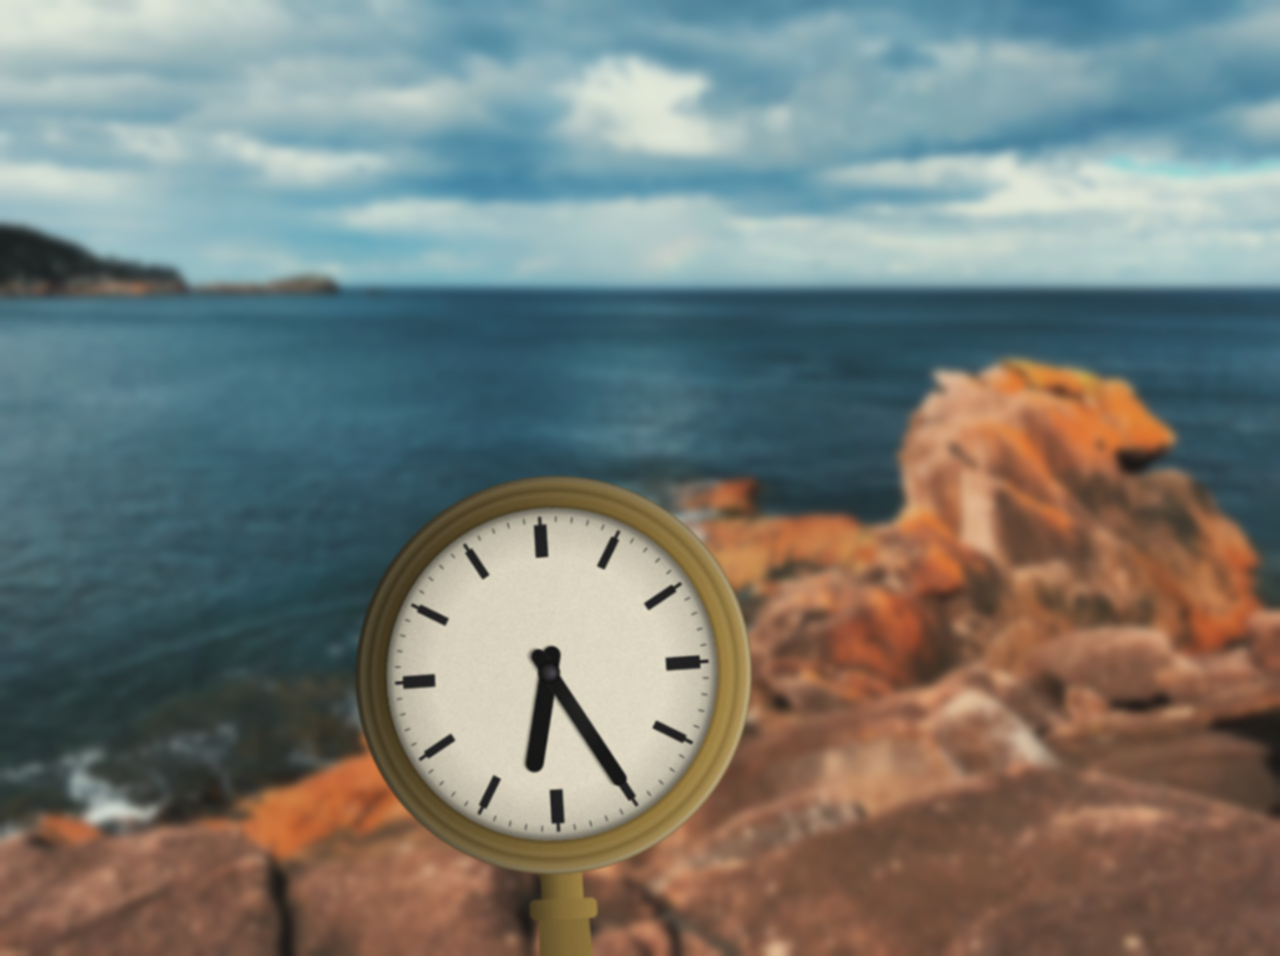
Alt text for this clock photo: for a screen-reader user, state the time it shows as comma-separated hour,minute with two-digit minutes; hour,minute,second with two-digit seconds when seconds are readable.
6,25
